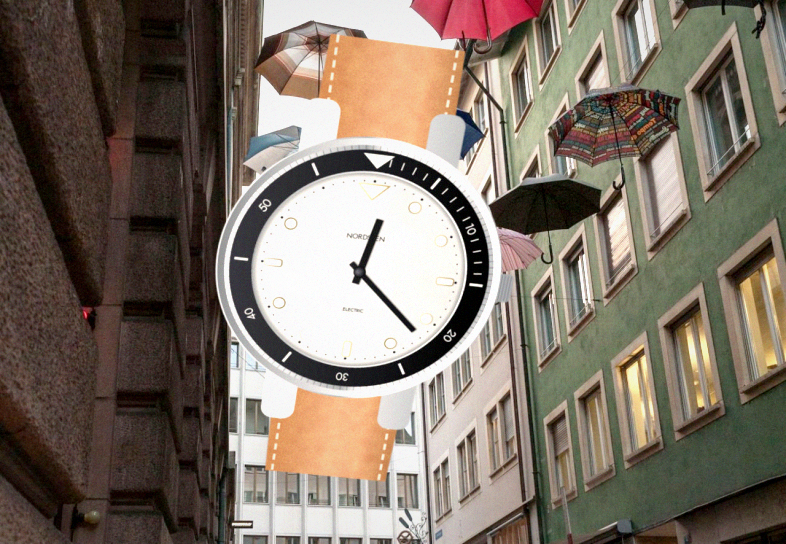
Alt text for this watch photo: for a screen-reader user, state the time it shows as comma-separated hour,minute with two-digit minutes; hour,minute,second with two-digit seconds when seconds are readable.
12,22
